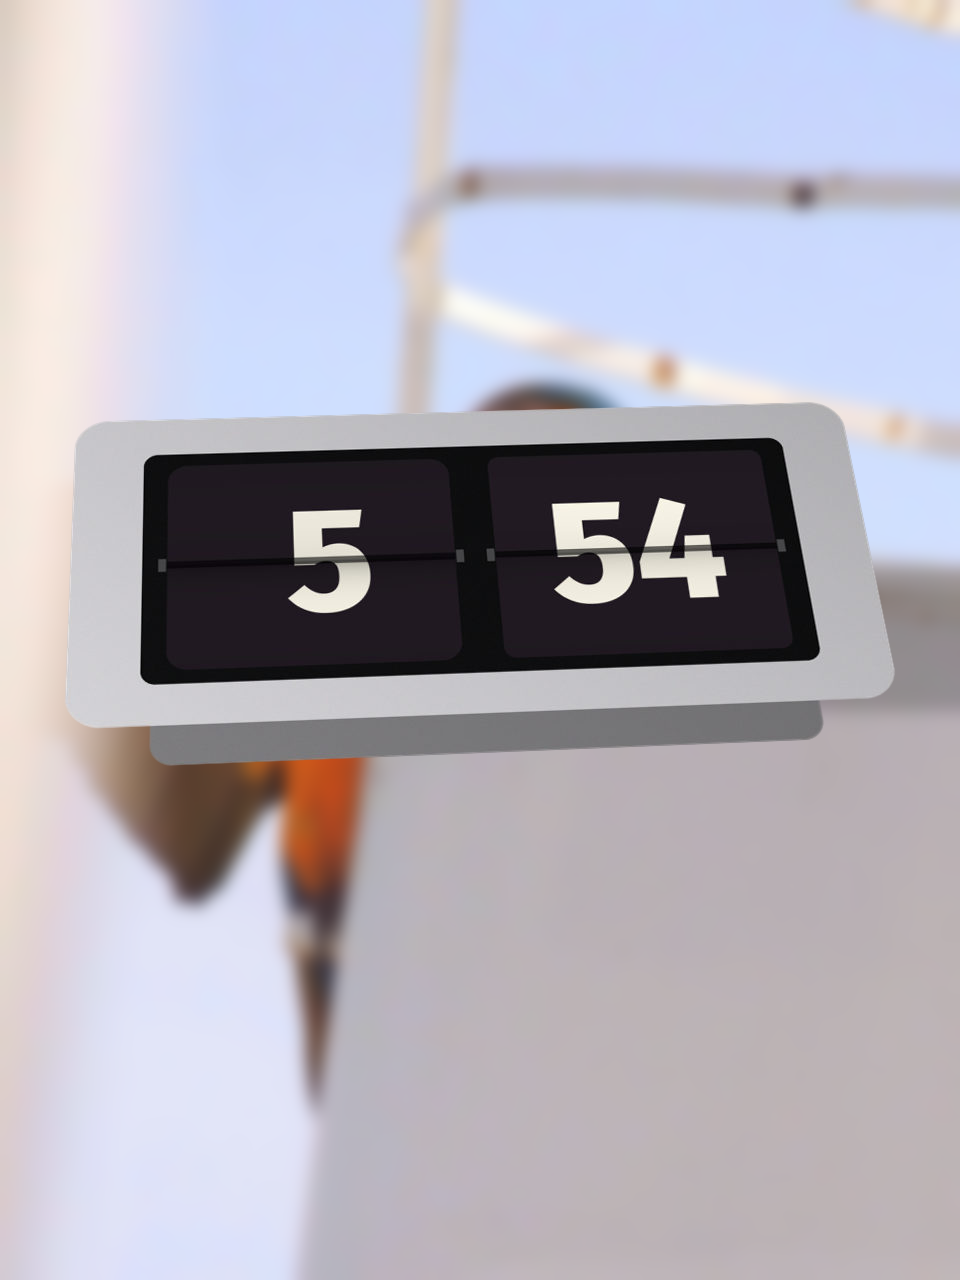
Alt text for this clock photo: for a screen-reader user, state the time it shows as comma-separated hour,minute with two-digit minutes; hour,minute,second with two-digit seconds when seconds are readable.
5,54
